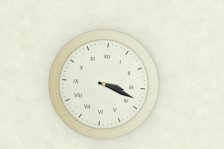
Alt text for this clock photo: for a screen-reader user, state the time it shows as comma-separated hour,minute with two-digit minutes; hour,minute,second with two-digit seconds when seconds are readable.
3,18
